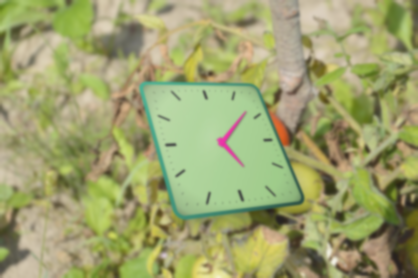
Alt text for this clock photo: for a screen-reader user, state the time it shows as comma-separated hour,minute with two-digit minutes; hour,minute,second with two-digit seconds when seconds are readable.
5,08
